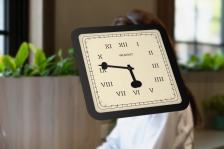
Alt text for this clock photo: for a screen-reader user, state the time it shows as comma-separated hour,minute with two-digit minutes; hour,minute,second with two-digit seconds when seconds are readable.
5,47
